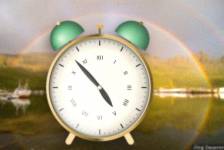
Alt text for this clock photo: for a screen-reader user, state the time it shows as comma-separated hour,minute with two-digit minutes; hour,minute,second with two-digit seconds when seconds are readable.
4,53
